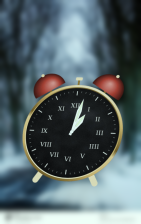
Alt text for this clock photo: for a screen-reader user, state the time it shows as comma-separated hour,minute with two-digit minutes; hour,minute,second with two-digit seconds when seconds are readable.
1,02
